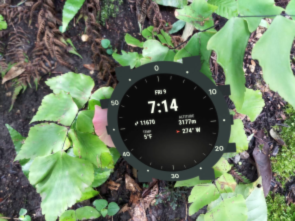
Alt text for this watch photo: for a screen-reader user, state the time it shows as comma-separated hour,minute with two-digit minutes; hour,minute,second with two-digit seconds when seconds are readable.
7,14
